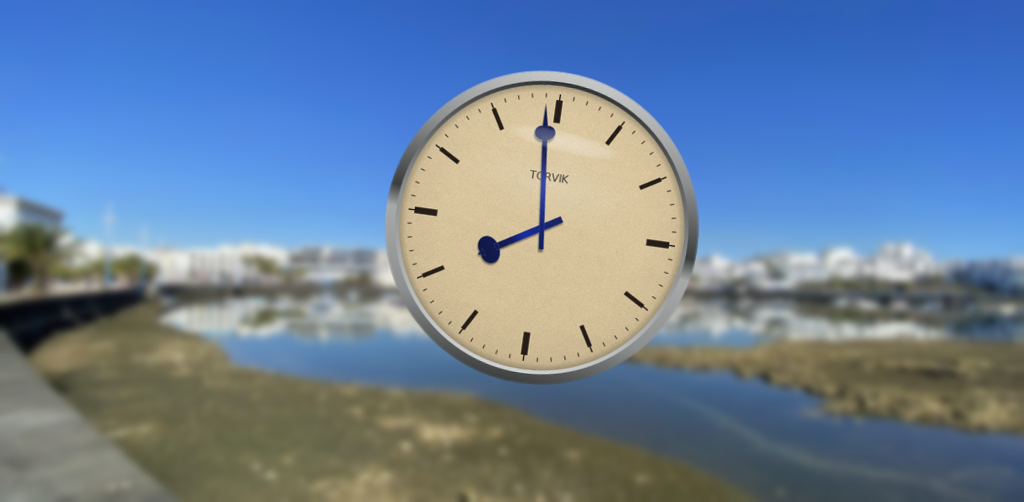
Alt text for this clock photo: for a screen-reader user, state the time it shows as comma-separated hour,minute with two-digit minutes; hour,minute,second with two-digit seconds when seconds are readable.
7,59
